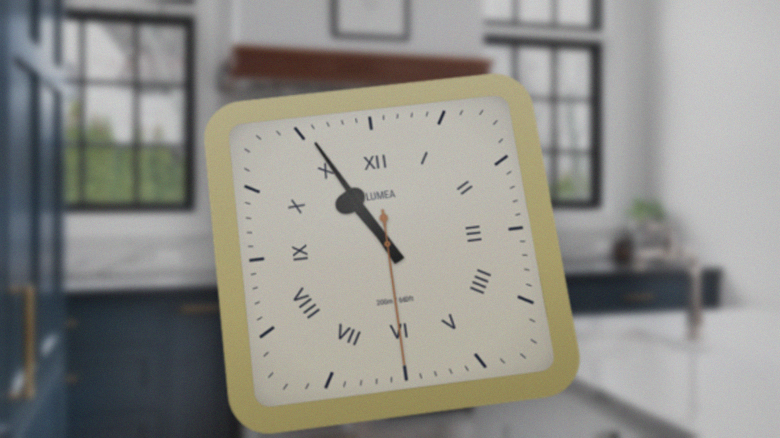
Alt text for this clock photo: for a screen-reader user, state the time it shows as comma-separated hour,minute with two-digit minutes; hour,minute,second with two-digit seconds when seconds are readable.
10,55,30
